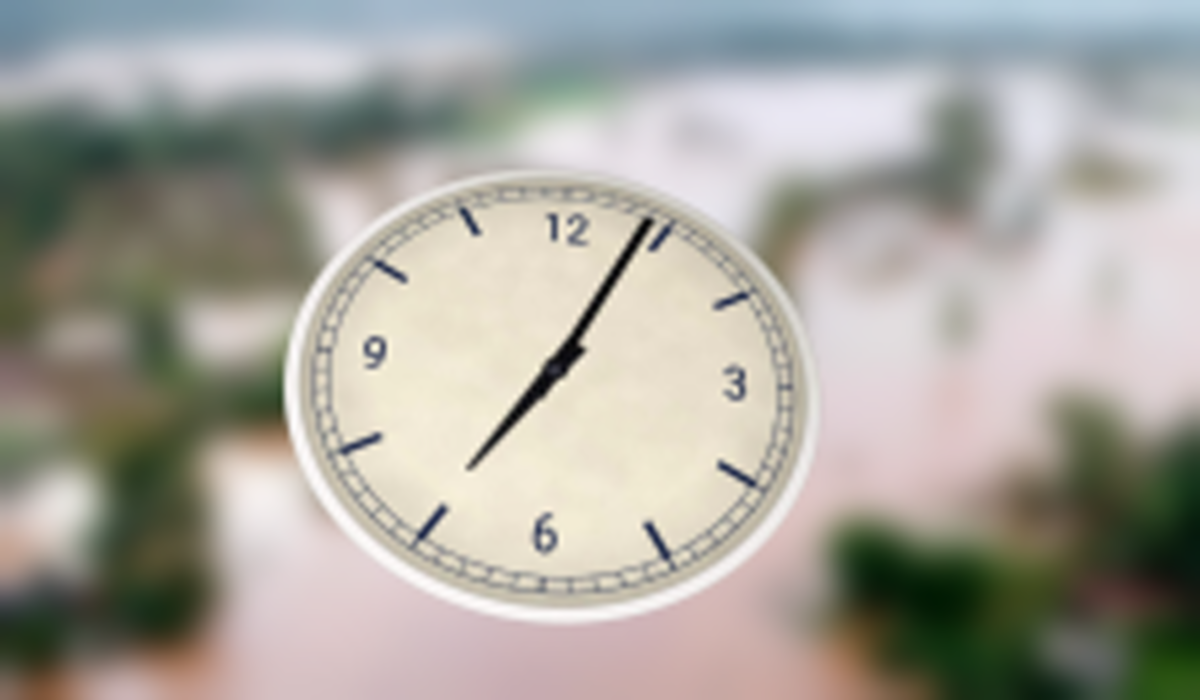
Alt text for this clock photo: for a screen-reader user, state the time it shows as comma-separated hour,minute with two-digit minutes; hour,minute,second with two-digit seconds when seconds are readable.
7,04
